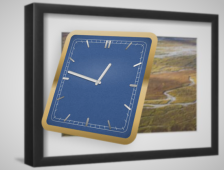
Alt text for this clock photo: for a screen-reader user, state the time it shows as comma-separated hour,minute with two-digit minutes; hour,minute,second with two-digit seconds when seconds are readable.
12,47
